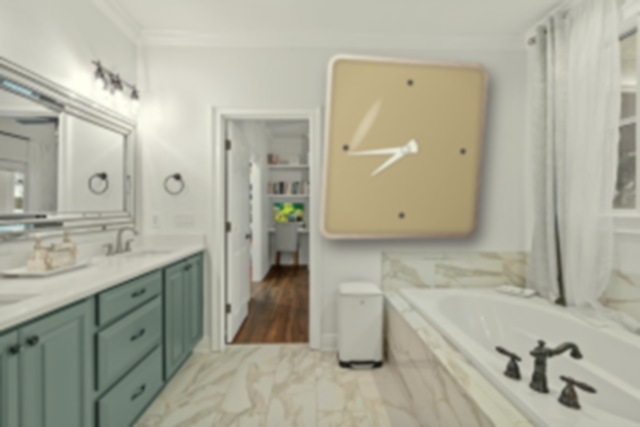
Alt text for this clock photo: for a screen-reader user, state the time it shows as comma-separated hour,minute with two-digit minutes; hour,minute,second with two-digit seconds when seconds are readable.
7,44
